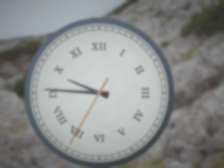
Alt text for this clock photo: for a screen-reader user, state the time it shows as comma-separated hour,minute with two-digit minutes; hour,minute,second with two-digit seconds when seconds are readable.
9,45,35
